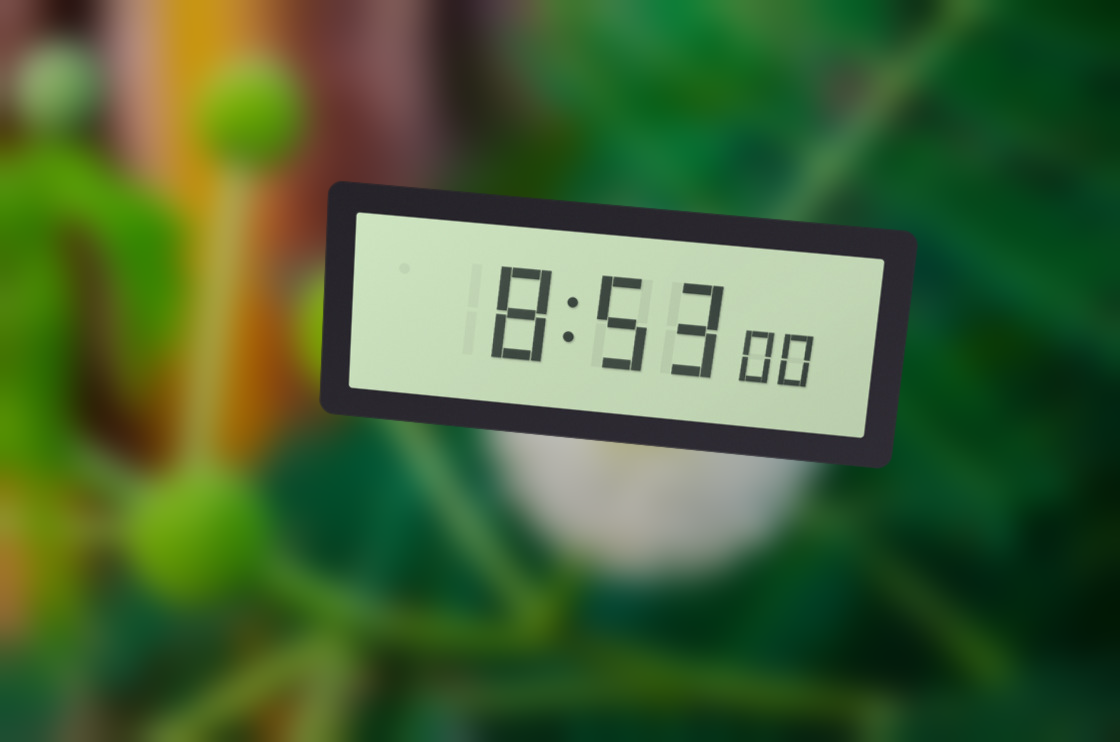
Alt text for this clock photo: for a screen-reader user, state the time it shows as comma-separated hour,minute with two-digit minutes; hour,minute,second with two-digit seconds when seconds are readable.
8,53,00
